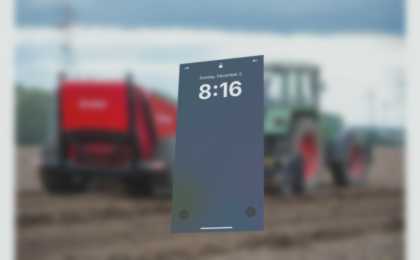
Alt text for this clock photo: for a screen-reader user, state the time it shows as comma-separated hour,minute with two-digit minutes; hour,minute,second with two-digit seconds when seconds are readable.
8,16
